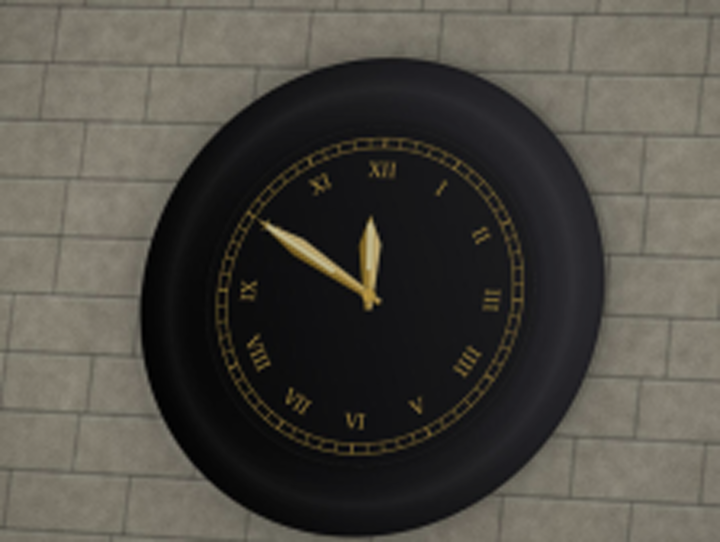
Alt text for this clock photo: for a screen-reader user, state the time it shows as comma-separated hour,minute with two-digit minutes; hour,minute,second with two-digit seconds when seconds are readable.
11,50
